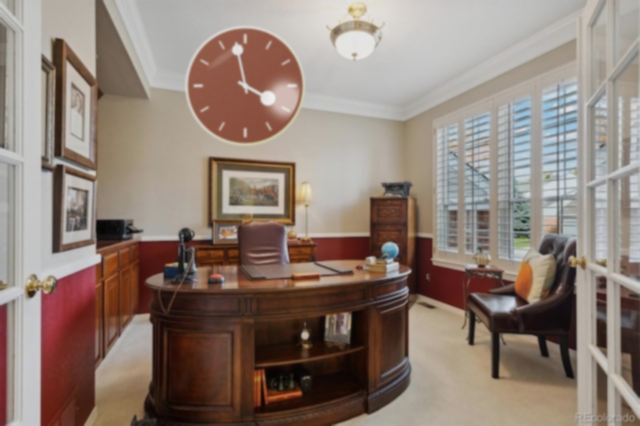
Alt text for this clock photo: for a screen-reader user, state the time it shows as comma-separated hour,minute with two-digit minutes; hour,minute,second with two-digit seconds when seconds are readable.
3,58
